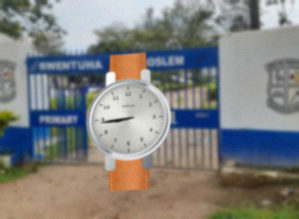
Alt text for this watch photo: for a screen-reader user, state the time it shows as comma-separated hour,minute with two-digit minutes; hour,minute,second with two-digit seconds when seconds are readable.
8,44
